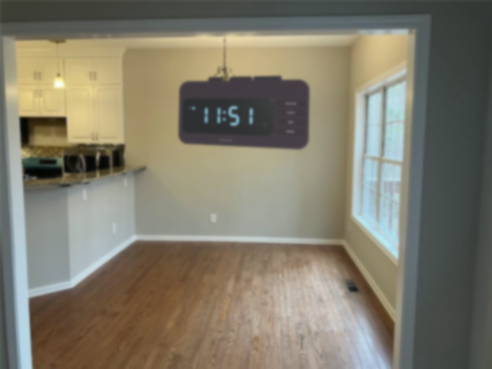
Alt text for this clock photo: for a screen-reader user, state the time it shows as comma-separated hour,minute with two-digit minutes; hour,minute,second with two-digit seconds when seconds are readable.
11,51
